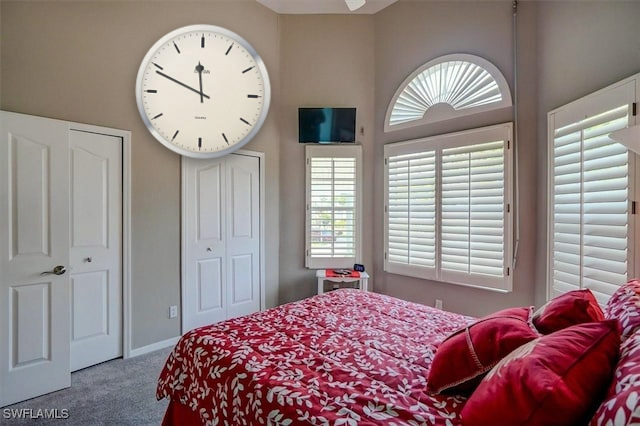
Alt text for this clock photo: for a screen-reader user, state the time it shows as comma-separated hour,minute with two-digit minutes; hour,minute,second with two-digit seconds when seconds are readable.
11,49
